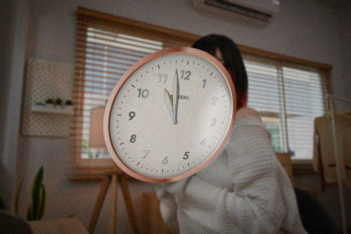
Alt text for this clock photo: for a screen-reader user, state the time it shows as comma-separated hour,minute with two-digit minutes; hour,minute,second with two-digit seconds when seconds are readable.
10,58
